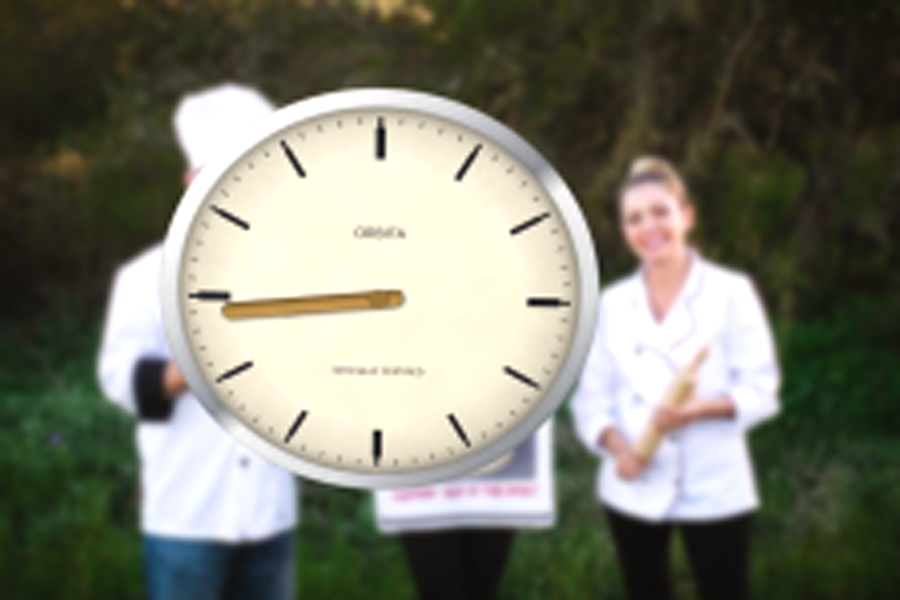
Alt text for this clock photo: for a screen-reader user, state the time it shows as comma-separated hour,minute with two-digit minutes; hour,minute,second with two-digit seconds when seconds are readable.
8,44
